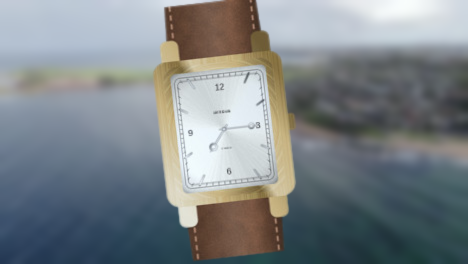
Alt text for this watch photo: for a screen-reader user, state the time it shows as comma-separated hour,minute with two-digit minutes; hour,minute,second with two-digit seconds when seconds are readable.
7,15
